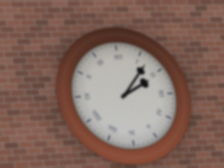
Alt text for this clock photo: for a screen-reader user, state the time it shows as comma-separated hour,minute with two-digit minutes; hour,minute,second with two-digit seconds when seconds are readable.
2,07
